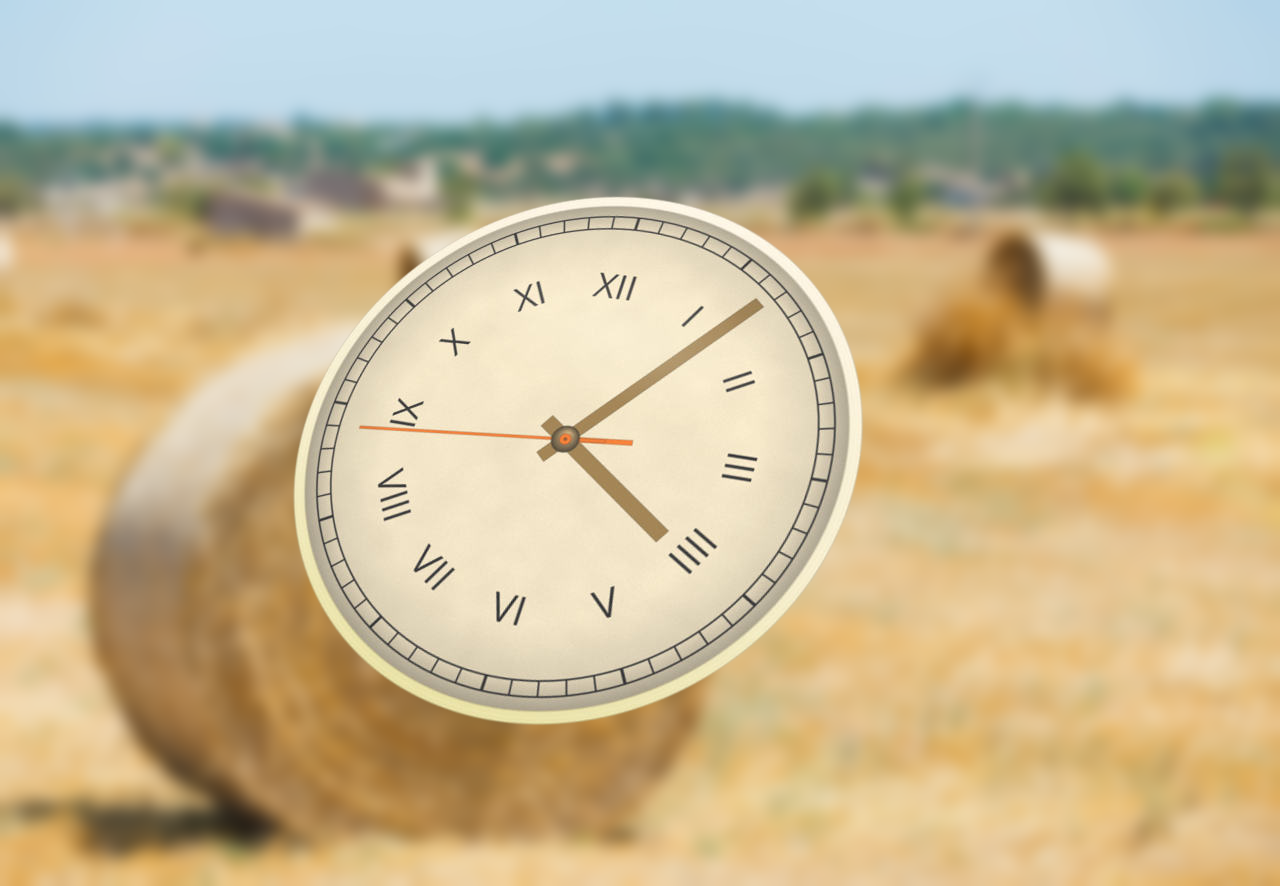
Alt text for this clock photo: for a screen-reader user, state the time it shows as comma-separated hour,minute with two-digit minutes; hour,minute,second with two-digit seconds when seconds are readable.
4,06,44
